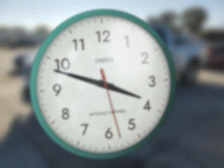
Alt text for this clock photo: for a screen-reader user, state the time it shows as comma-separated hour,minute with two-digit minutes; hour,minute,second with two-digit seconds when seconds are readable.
3,48,28
